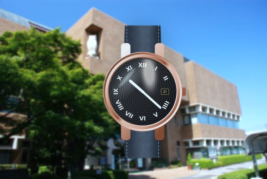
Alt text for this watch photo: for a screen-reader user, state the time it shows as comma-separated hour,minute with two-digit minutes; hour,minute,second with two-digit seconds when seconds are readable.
10,22
